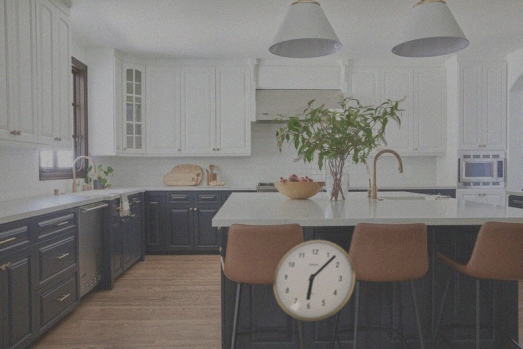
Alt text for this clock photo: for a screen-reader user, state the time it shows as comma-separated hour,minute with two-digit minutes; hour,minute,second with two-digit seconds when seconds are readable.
6,07
